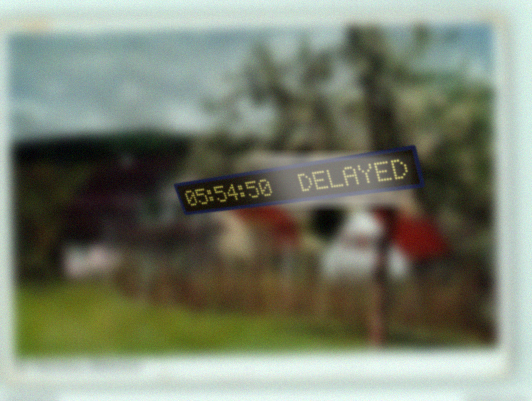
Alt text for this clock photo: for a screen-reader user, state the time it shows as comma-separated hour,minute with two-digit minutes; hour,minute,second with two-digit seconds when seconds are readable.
5,54,50
